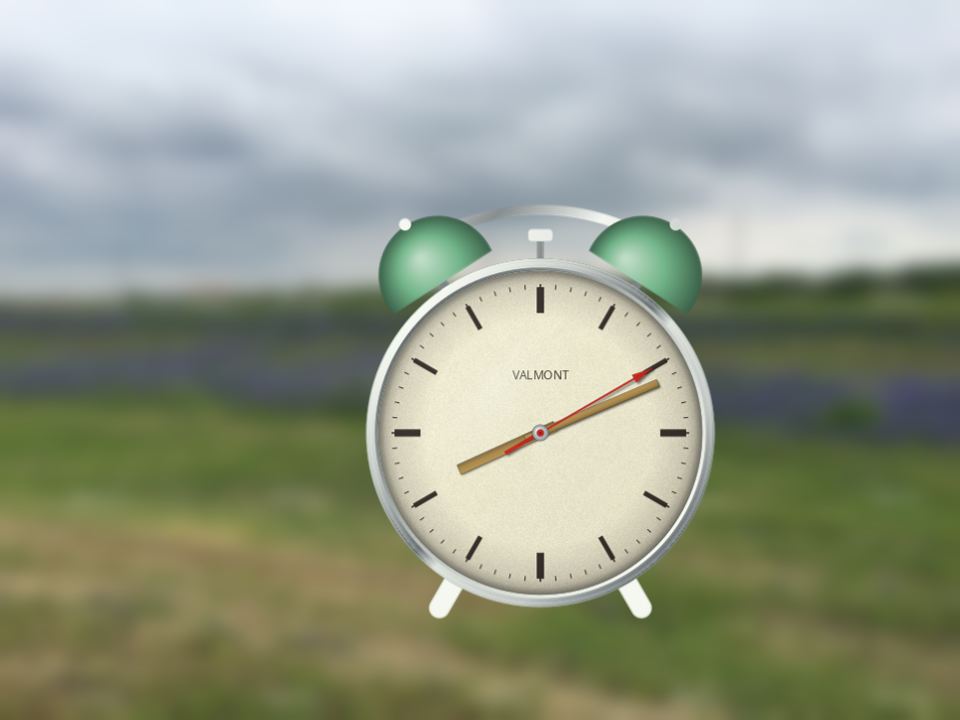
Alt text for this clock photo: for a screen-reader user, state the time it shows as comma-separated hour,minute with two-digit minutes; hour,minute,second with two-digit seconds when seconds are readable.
8,11,10
